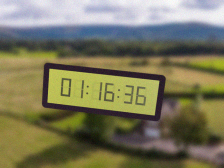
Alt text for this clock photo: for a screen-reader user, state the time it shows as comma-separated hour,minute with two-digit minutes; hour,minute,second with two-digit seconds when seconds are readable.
1,16,36
